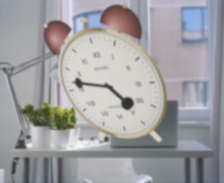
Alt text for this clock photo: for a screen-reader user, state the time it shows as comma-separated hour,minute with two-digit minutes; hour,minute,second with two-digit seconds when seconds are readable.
4,47
